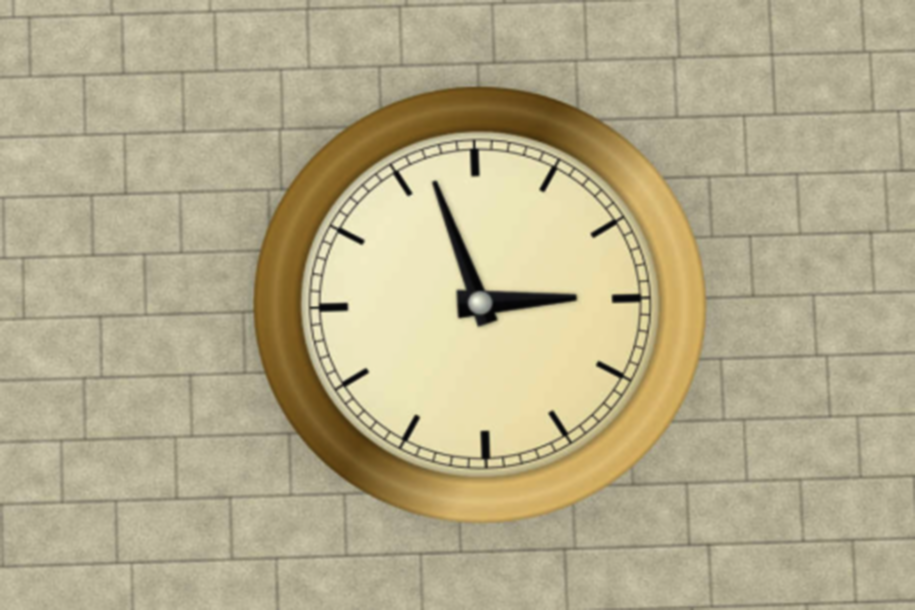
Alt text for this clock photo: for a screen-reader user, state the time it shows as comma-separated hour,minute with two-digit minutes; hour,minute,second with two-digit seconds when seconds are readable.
2,57
